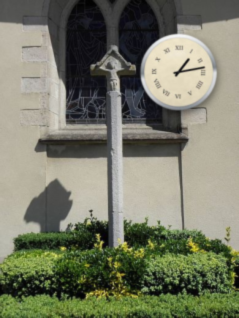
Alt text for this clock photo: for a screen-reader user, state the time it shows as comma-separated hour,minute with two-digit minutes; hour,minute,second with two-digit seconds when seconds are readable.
1,13
